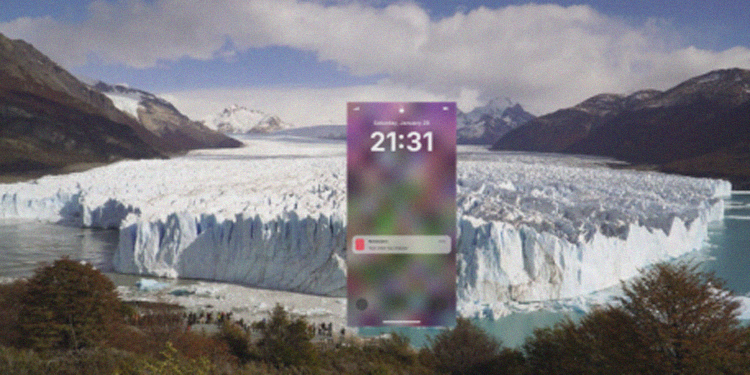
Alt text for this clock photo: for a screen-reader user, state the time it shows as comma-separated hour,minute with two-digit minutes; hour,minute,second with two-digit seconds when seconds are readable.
21,31
